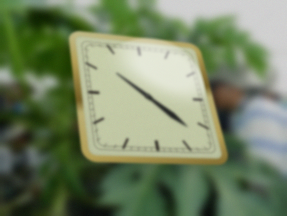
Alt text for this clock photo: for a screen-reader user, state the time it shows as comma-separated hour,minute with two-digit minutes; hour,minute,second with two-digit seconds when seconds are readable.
10,22
